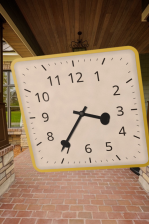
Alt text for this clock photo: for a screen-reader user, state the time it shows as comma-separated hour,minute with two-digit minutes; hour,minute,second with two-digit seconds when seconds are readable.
3,36
